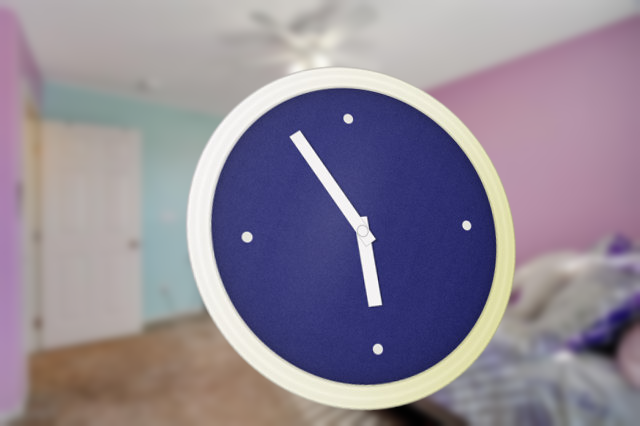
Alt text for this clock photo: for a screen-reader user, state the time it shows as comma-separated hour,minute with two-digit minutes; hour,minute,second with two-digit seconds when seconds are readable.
5,55
